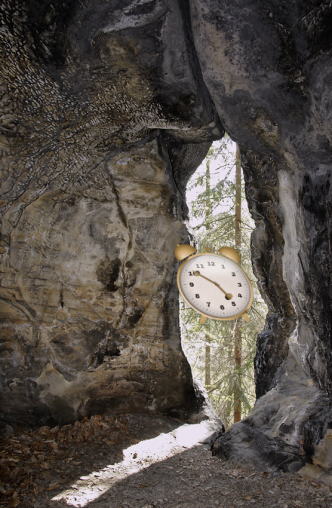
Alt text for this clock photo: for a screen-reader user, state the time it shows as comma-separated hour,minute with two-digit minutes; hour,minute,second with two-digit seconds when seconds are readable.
4,51
